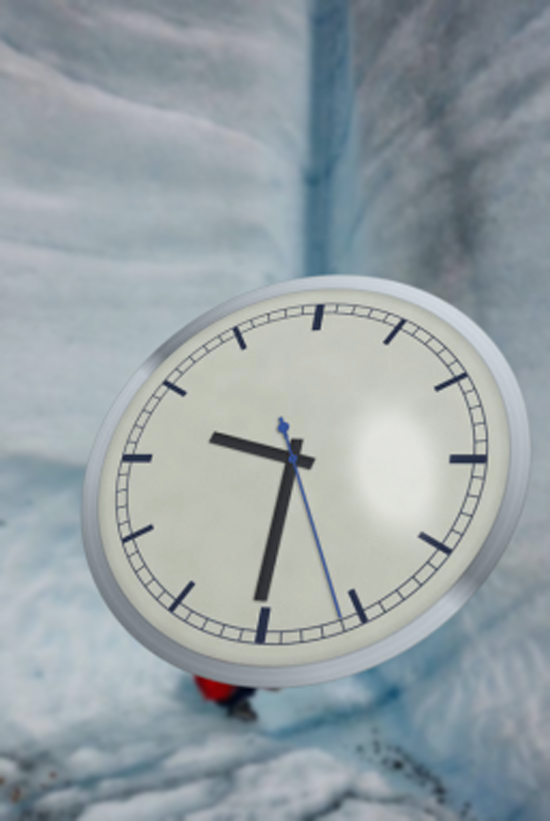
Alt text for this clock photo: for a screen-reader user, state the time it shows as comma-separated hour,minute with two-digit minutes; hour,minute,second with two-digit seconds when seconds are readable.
9,30,26
